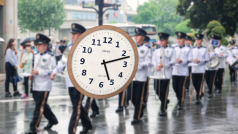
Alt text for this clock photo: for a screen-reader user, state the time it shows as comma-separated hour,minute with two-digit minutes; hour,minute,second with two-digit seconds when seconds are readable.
5,12
